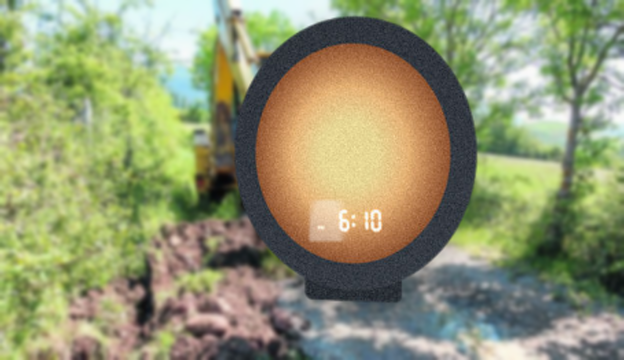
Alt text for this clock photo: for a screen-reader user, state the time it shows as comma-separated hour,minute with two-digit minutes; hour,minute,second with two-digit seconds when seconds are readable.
6,10
